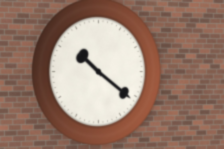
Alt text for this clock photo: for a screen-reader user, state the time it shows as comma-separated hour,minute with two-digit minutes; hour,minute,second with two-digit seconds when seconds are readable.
10,21
